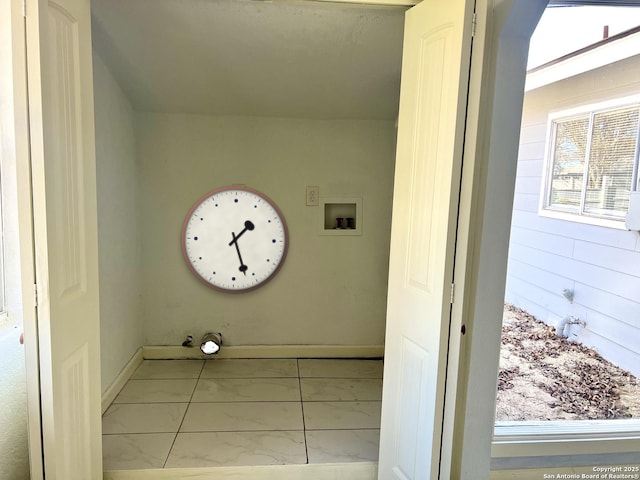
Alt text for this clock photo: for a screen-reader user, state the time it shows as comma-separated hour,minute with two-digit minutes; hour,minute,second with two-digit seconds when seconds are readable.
1,27
